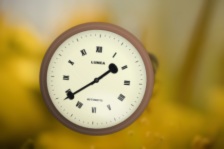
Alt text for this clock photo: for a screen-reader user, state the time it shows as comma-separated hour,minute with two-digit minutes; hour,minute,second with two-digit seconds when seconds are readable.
1,39
